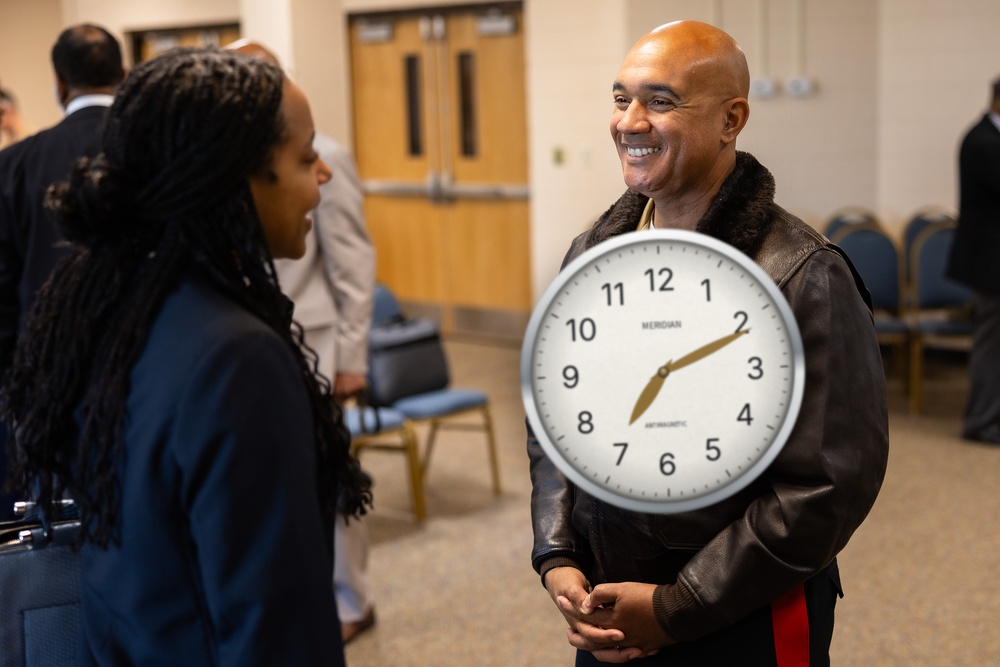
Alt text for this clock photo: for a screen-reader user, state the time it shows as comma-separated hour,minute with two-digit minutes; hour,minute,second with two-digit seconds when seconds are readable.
7,11
